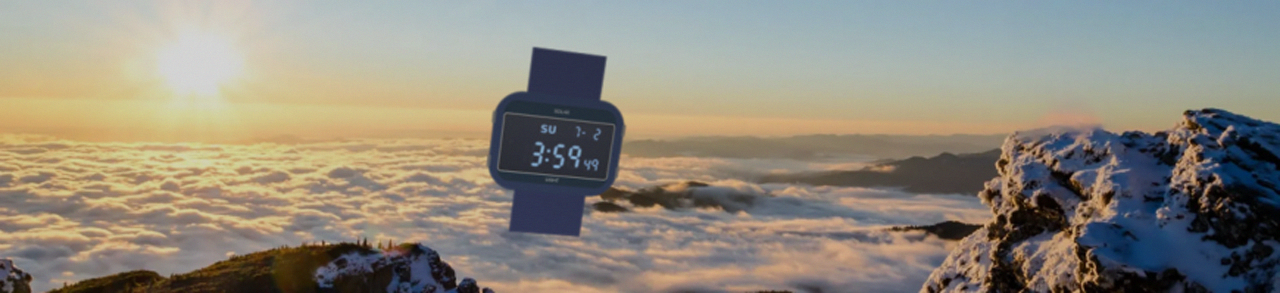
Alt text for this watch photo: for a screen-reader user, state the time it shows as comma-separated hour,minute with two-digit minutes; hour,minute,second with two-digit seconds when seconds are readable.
3,59,49
